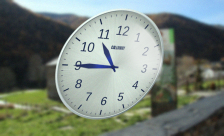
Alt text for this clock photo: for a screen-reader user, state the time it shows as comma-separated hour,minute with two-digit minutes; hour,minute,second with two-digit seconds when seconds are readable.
10,45
